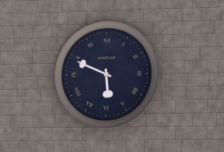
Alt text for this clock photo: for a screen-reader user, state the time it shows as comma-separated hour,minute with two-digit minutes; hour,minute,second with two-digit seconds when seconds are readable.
5,49
